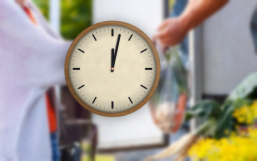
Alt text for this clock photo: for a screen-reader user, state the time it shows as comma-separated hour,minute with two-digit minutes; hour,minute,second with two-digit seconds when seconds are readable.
12,02
